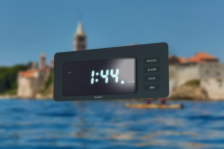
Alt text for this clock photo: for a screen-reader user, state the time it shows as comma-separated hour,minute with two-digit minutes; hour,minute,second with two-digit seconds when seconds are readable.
1,44
